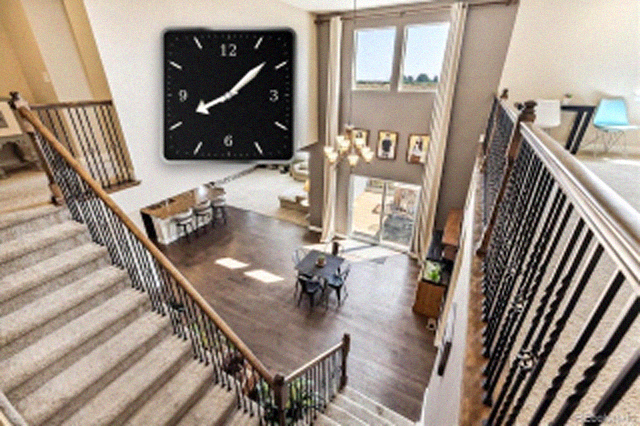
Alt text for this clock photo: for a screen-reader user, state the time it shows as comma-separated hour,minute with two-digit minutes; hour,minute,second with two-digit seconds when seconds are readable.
8,08
